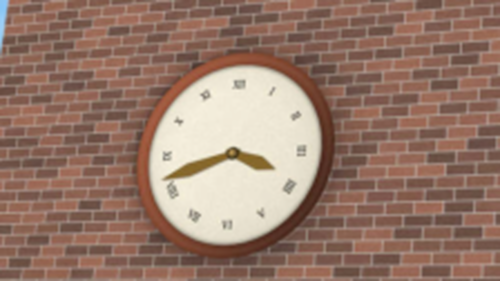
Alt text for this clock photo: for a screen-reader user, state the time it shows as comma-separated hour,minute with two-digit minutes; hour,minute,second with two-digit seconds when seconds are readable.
3,42
